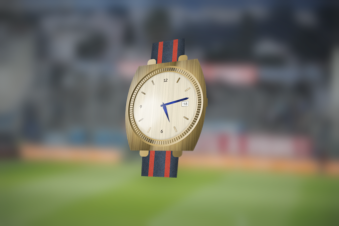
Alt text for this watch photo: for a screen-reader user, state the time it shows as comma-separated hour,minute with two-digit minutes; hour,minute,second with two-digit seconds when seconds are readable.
5,13
